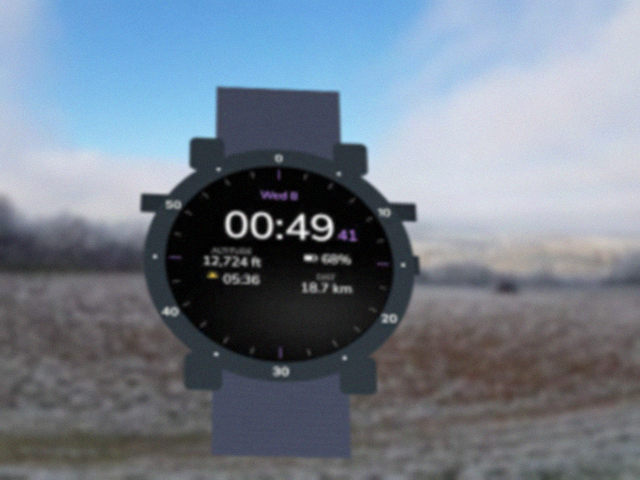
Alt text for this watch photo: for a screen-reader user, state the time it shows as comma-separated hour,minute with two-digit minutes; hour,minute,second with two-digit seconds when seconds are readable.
0,49
